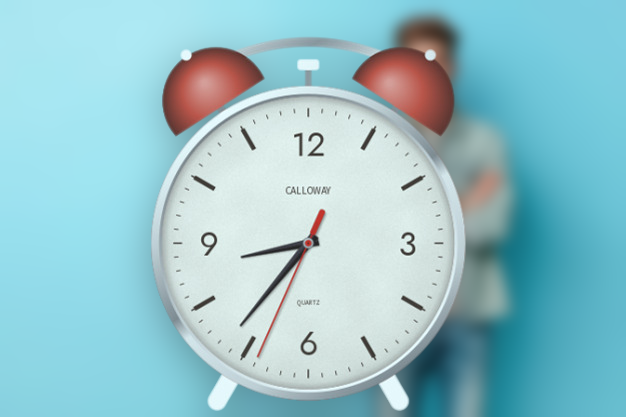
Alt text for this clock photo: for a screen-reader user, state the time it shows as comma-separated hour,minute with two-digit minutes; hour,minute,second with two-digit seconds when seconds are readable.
8,36,34
